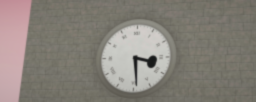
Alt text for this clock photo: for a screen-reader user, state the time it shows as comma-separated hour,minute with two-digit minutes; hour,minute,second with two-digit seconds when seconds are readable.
3,29
